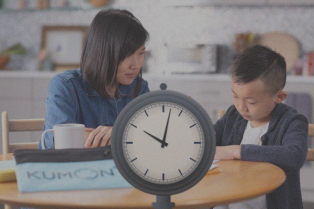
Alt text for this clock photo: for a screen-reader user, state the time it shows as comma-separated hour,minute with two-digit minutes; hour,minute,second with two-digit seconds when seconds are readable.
10,02
